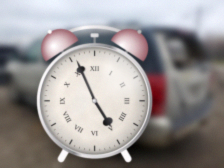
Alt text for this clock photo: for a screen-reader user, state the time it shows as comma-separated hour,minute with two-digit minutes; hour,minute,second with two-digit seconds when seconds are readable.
4,56
